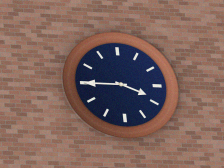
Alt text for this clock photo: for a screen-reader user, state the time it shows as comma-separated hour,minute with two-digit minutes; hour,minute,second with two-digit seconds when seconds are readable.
3,45
